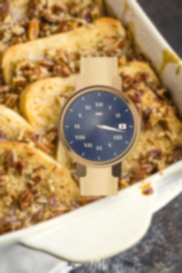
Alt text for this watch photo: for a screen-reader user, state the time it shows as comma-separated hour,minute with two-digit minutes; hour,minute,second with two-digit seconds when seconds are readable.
3,17
